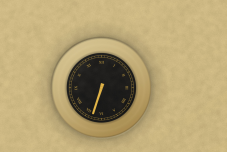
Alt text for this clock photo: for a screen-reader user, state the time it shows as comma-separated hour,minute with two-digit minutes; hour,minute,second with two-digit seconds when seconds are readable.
6,33
